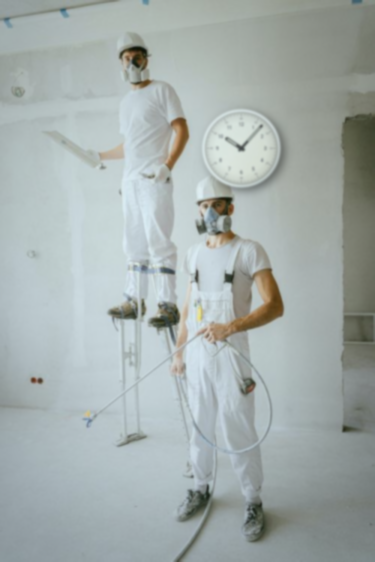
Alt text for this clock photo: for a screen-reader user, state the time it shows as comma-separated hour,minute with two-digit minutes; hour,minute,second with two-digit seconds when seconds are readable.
10,07
